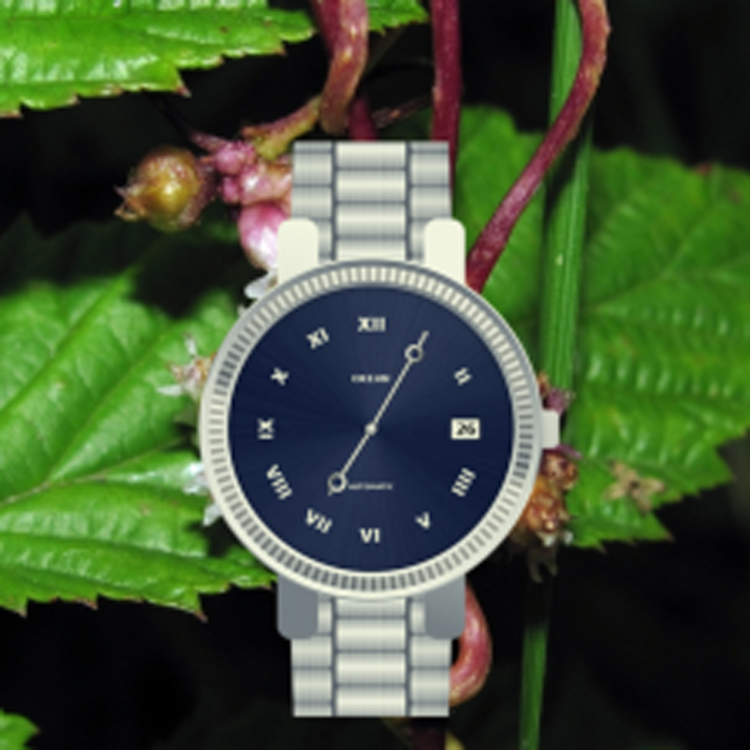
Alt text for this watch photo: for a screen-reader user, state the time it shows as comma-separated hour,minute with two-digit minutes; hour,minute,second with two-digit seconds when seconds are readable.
7,05
